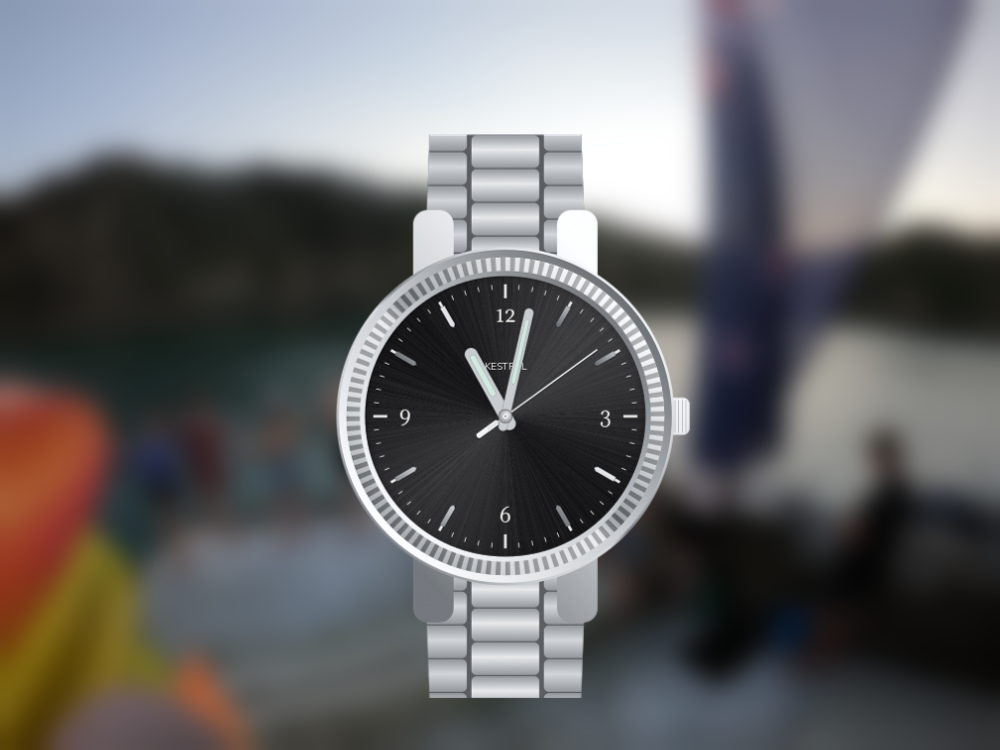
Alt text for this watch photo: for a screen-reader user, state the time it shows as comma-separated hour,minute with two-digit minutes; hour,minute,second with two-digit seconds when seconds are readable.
11,02,09
